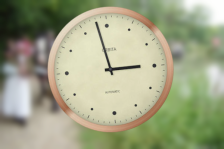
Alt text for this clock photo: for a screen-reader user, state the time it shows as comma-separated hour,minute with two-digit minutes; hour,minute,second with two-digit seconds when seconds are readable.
2,58
